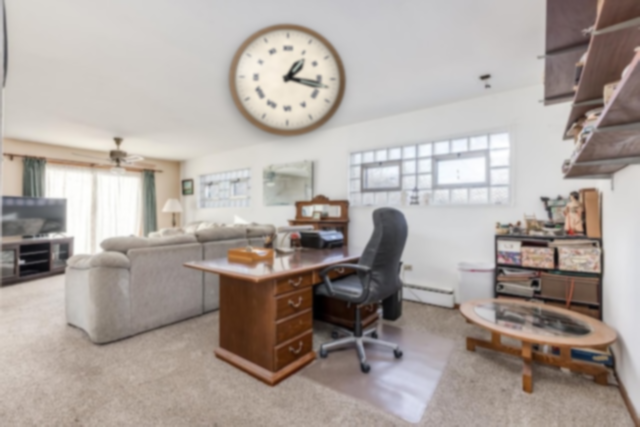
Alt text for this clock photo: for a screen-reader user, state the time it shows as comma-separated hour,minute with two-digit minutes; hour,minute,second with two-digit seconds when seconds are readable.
1,17
